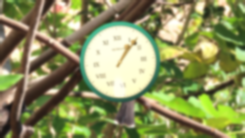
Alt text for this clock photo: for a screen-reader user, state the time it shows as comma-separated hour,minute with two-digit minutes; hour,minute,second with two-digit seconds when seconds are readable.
1,07
